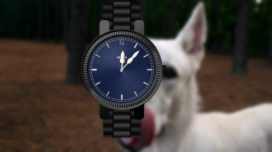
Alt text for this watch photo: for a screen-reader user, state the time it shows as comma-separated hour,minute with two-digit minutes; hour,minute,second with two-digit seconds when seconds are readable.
12,07
